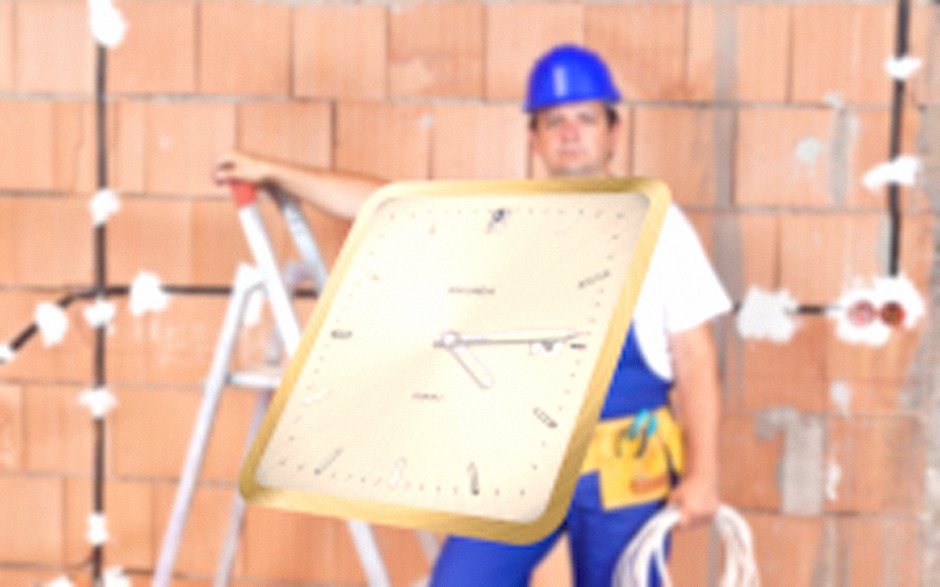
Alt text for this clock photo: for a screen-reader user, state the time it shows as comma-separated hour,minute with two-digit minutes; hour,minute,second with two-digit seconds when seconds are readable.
4,14
